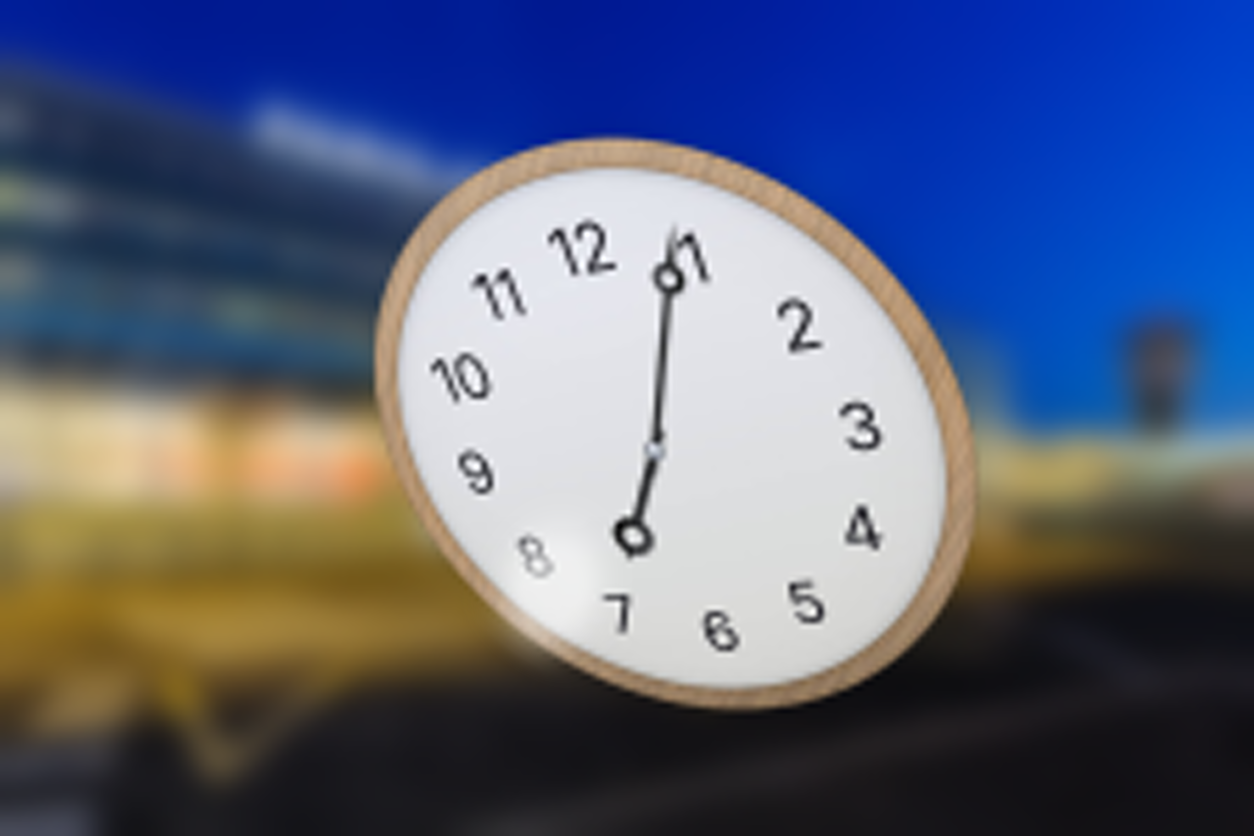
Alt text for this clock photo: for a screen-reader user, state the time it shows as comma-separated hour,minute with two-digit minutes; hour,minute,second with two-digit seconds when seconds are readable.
7,04
